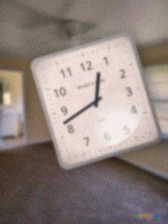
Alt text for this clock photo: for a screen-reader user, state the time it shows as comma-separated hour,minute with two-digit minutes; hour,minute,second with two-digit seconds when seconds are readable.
12,42
